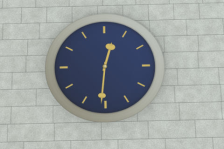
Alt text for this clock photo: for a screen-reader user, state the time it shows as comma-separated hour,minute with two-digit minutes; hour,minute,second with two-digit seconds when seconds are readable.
12,31
